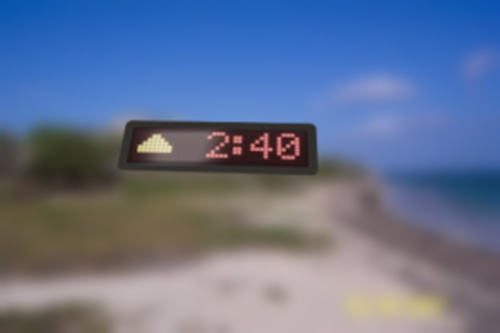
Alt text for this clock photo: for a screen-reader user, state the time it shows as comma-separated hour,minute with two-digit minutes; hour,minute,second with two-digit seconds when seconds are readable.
2,40
